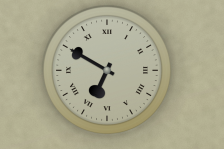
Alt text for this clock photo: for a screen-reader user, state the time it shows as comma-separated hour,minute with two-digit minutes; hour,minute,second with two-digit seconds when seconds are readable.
6,50
